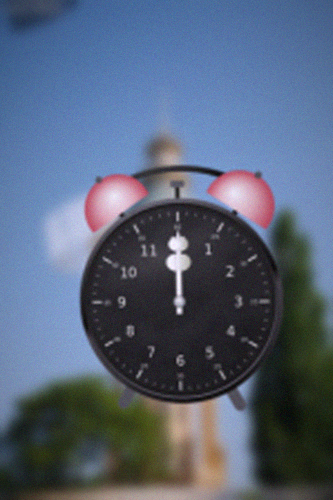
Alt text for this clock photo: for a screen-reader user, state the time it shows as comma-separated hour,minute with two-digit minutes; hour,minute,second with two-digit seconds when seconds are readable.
12,00
